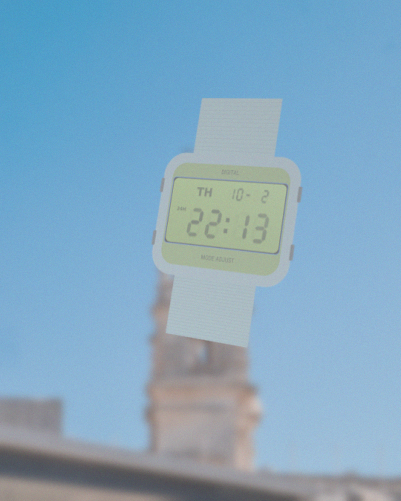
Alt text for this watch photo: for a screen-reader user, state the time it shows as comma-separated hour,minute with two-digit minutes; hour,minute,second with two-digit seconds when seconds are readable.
22,13
